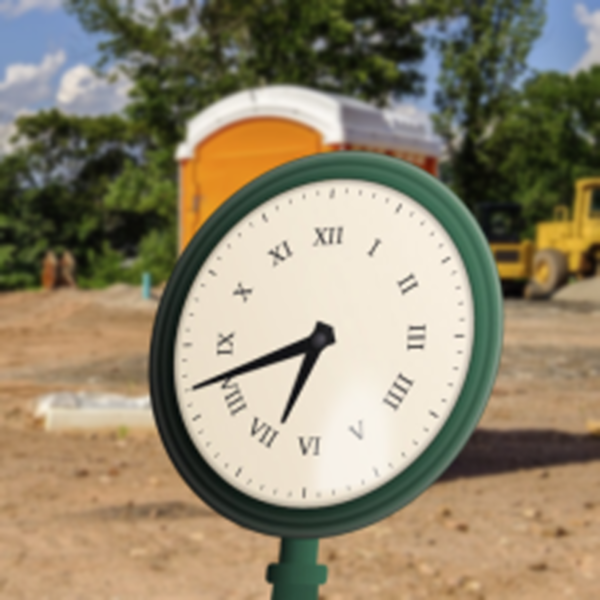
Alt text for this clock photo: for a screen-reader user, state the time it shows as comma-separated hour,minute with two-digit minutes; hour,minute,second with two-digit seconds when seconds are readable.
6,42
